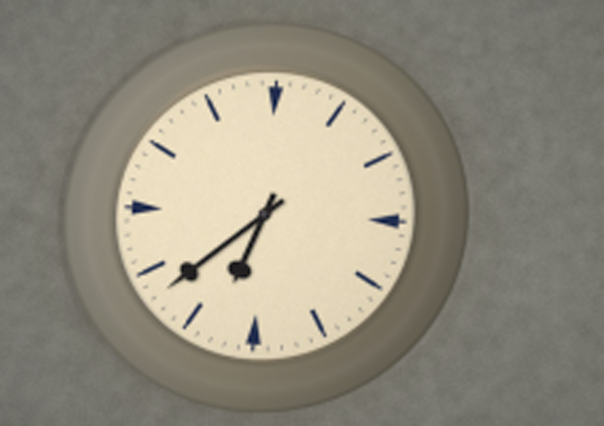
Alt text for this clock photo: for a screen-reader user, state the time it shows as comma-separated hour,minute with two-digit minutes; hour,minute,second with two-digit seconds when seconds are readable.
6,38
